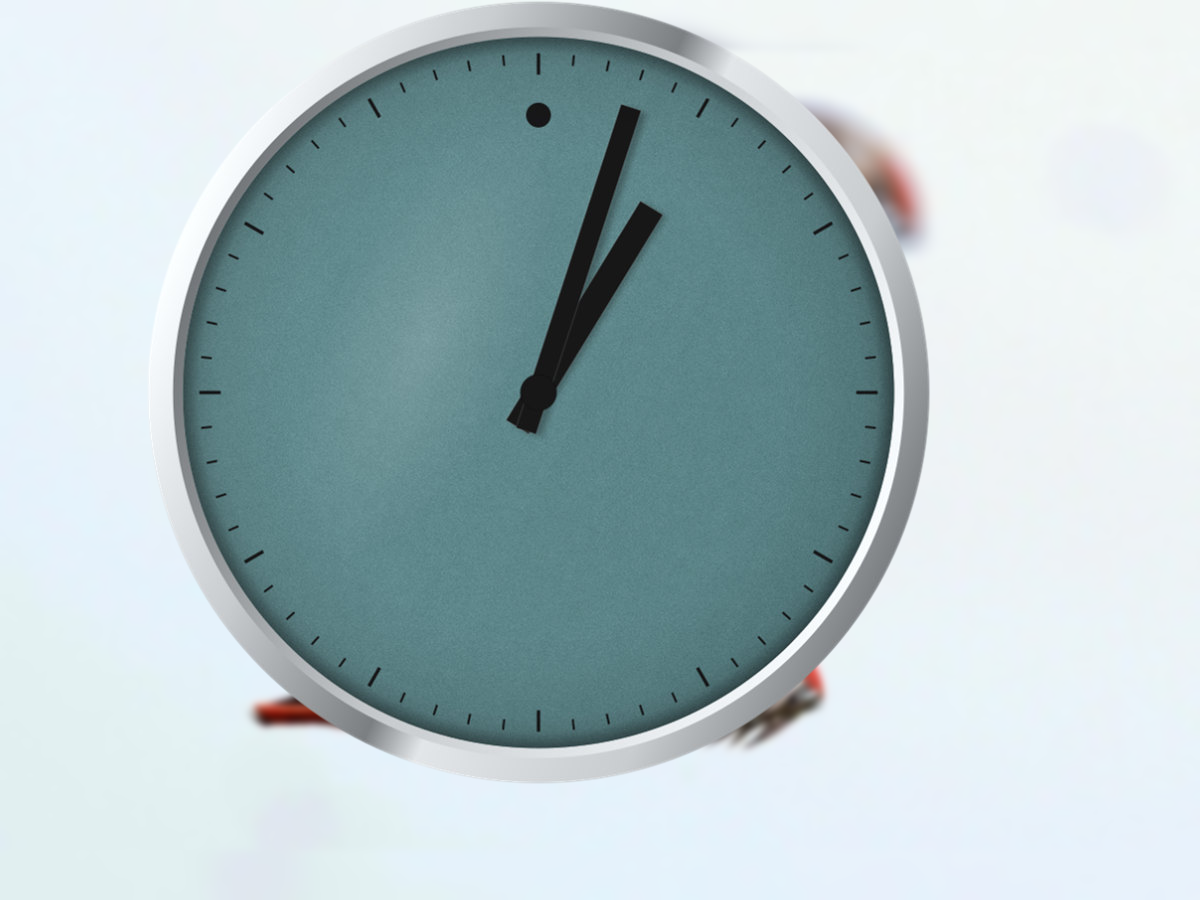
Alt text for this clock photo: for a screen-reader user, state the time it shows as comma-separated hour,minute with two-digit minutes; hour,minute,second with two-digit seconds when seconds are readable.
1,03
